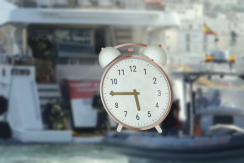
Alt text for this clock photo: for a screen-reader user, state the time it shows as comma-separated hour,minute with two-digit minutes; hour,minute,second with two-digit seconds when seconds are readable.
5,45
